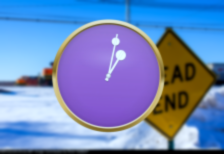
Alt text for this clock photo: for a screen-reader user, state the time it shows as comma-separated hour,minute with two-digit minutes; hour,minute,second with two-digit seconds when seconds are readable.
1,02
